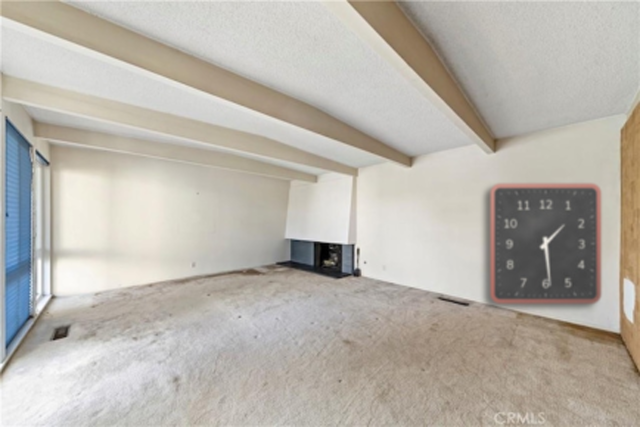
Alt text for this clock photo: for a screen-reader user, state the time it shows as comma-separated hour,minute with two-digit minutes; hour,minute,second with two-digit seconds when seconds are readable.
1,29
